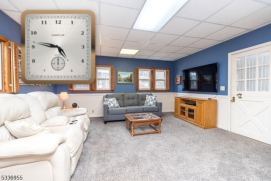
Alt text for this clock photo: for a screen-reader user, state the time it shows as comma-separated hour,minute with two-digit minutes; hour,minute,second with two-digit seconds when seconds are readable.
4,47
